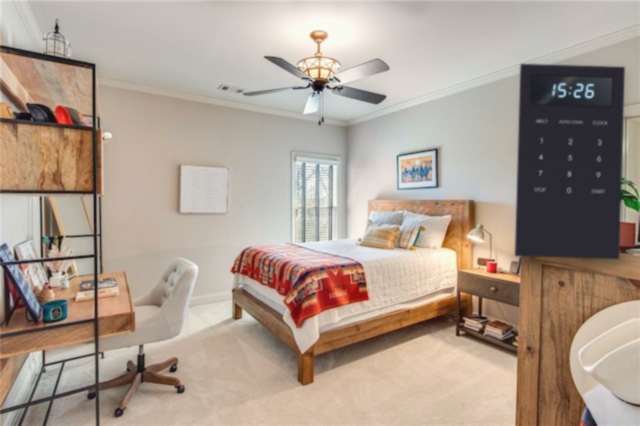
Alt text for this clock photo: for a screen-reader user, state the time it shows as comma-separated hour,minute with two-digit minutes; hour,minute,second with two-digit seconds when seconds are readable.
15,26
